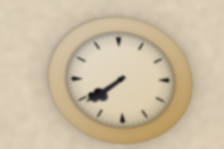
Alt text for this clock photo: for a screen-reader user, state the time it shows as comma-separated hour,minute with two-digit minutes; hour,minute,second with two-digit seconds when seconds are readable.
7,39
